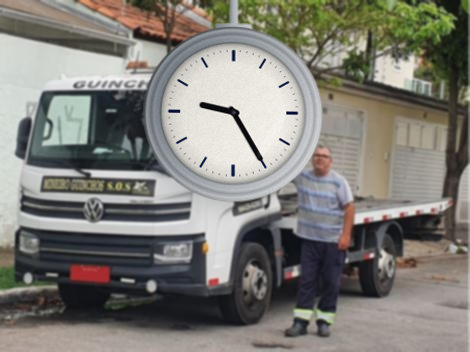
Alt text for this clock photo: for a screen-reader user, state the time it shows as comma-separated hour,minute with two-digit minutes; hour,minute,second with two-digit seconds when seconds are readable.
9,25
